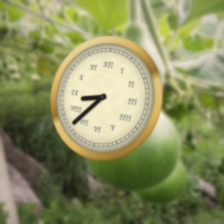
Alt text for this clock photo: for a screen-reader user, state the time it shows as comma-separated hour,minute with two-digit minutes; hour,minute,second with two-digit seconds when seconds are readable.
8,37
